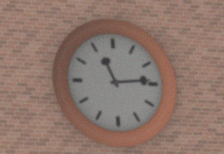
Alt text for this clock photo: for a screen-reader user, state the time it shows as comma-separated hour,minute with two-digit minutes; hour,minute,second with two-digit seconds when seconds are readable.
11,14
